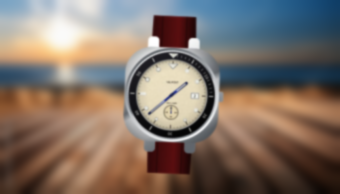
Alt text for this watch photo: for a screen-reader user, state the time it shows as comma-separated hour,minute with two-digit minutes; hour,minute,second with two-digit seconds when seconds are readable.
1,38
